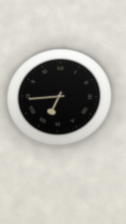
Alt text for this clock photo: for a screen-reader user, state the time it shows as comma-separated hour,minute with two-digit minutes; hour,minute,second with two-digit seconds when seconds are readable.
6,44
